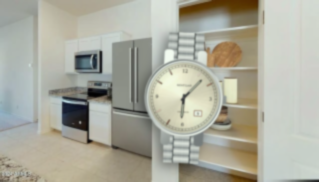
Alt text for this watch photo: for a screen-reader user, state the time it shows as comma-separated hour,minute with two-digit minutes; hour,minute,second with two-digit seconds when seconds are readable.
6,07
